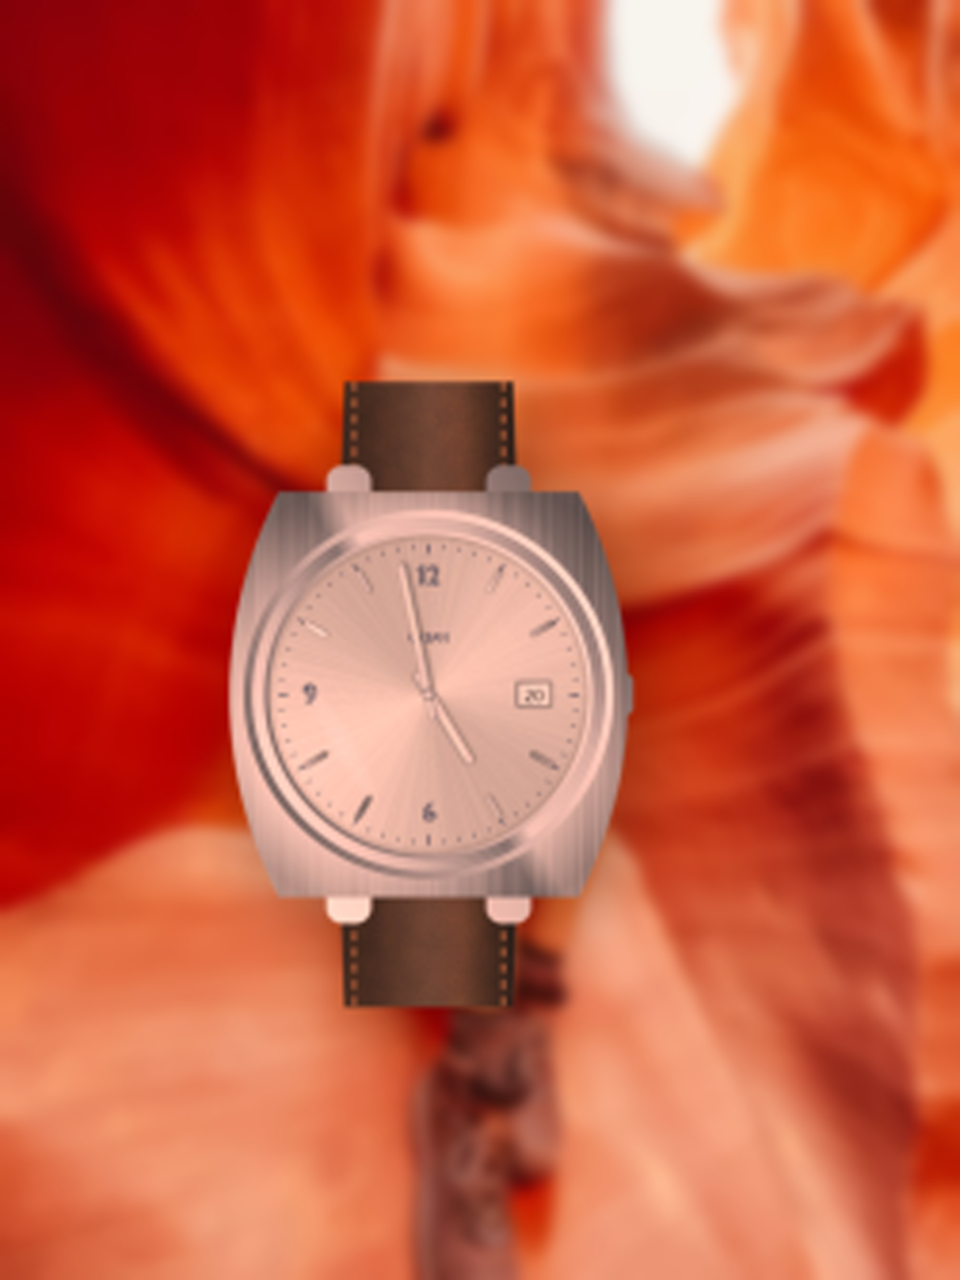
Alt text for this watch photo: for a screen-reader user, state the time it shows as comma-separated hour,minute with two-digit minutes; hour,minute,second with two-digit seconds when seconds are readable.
4,58
